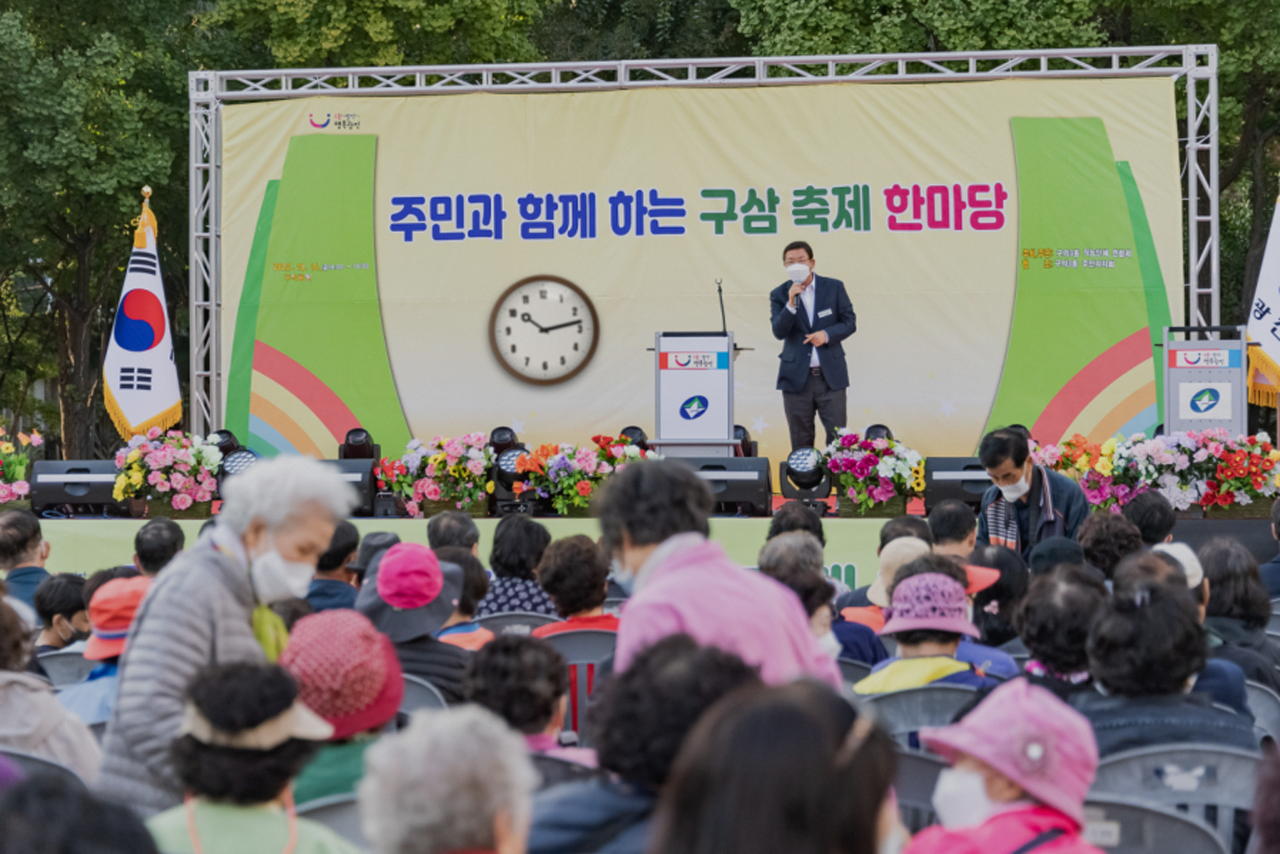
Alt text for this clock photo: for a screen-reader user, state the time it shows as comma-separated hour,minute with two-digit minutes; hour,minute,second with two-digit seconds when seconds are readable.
10,13
